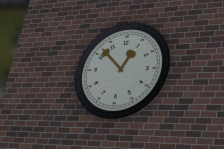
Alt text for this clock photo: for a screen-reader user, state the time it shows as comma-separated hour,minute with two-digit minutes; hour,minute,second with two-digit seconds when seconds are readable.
12,52
